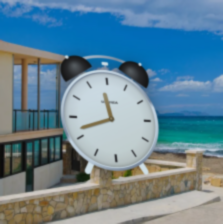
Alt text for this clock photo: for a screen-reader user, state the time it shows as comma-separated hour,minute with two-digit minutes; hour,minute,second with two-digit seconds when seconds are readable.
11,42
